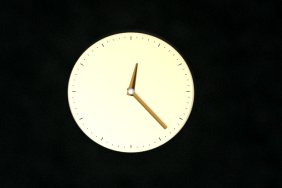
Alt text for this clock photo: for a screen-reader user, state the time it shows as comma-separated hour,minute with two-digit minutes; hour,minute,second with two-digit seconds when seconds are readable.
12,23
